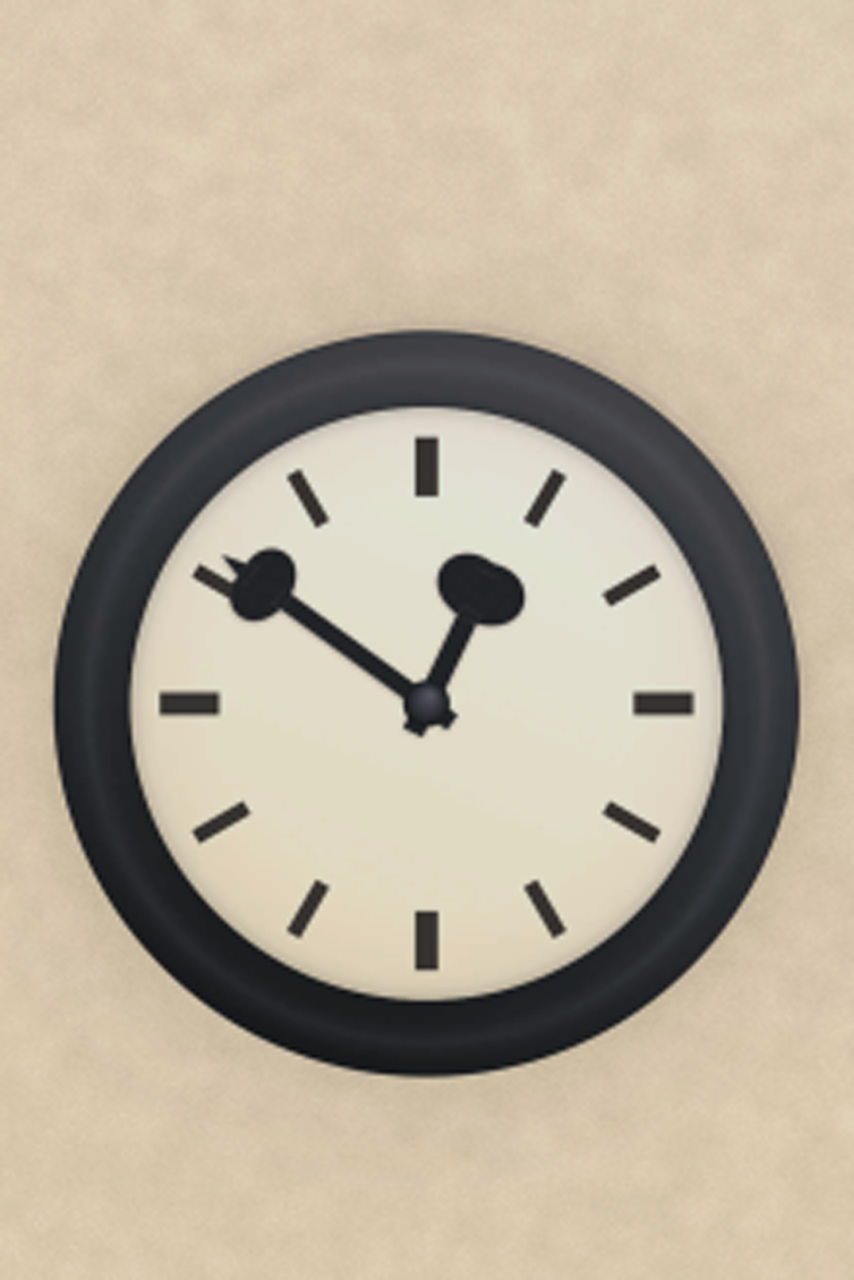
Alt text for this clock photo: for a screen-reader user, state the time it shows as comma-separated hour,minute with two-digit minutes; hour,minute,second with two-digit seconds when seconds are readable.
12,51
